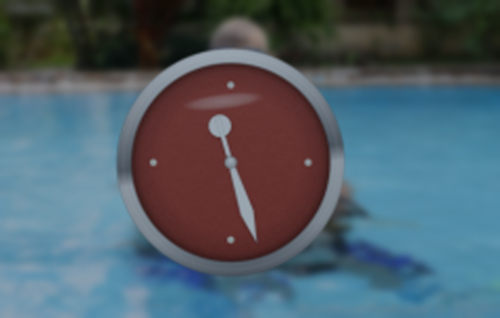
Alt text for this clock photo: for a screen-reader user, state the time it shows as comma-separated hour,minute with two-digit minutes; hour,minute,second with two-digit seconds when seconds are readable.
11,27
